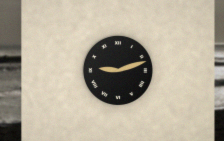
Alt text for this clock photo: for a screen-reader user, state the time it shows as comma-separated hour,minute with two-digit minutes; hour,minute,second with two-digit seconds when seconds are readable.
9,12
